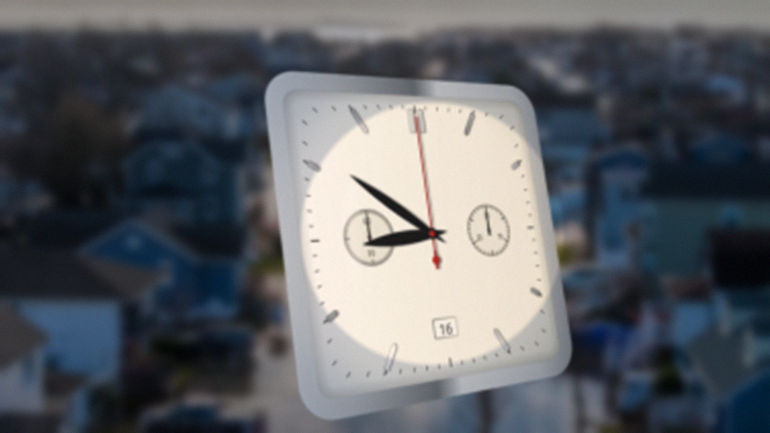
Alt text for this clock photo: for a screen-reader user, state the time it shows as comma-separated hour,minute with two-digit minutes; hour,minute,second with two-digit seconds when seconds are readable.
8,51
